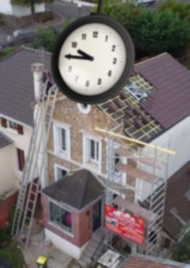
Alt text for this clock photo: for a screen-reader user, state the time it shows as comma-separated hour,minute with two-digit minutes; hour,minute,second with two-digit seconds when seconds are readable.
9,45
